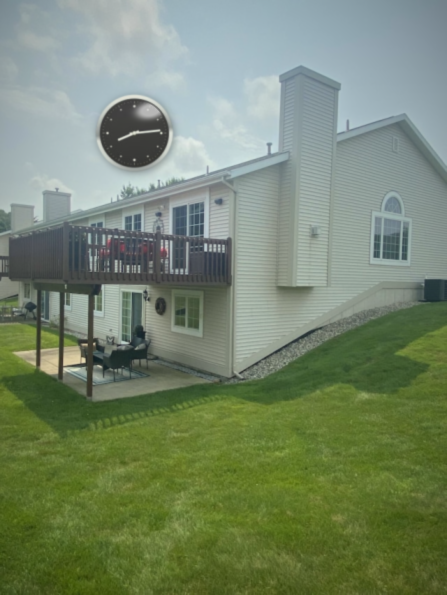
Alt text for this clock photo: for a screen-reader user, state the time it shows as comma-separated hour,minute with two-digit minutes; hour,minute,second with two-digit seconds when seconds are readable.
8,14
